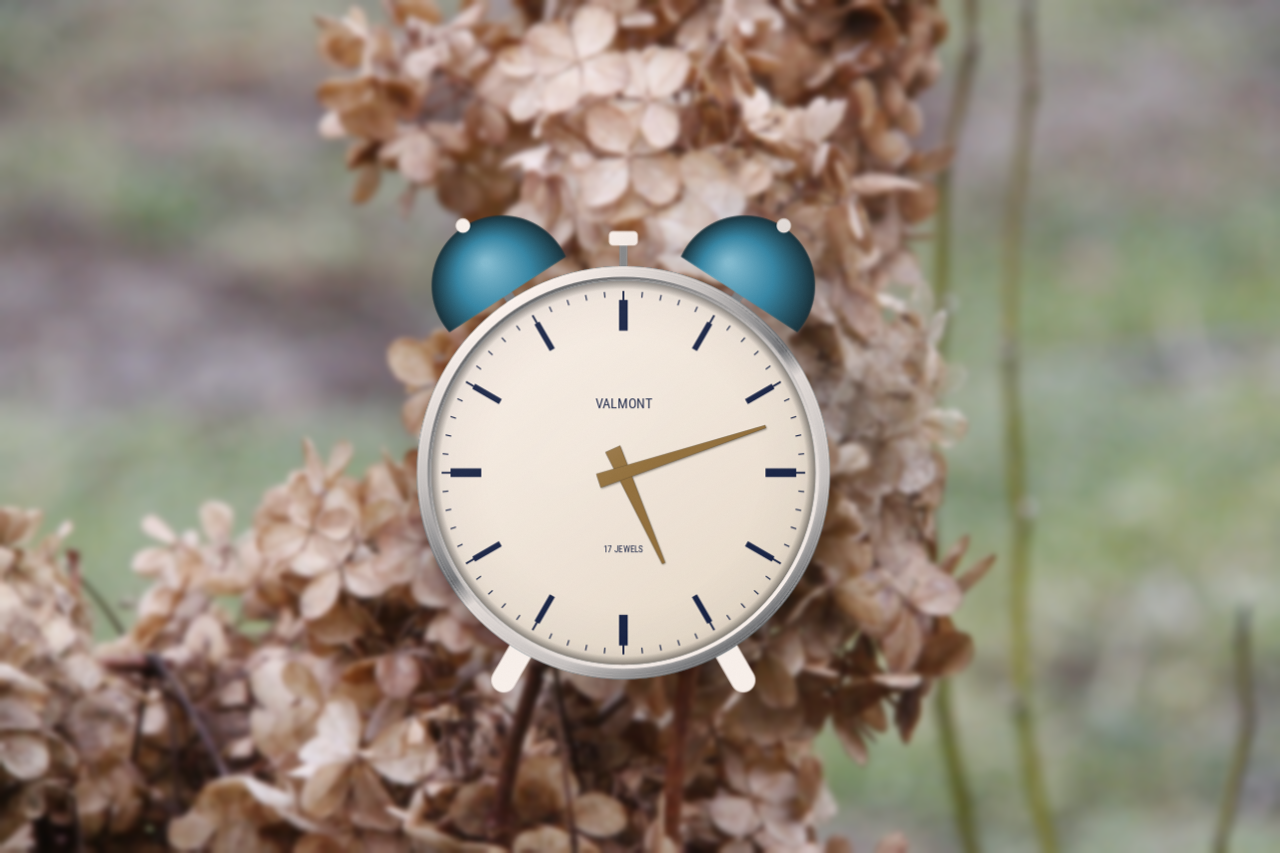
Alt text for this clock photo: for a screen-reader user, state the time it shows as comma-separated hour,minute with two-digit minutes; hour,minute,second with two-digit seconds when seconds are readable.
5,12
